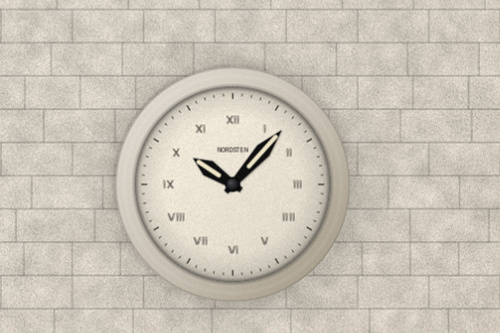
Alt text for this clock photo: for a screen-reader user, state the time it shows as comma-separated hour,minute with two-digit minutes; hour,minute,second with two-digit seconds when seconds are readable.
10,07
